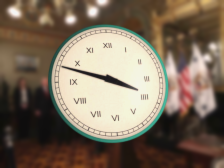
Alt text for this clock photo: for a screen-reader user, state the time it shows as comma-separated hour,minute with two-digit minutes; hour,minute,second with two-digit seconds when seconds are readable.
3,48
